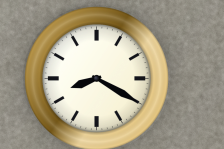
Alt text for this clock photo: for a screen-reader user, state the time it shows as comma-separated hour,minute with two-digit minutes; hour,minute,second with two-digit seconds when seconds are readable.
8,20
